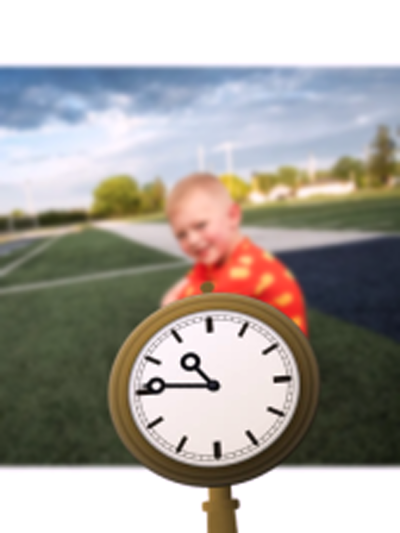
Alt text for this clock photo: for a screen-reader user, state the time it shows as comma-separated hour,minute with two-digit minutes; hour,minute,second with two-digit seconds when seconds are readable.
10,46
